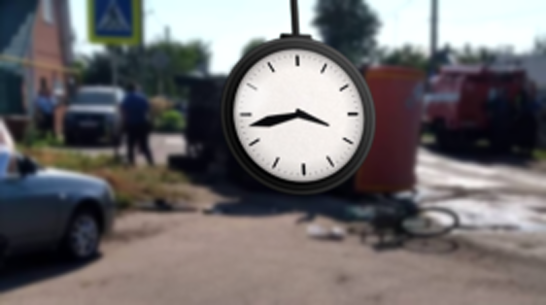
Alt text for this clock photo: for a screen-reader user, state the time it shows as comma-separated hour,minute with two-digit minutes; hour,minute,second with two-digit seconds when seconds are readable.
3,43
